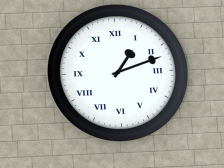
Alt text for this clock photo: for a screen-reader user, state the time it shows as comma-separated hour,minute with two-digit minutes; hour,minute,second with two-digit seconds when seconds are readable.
1,12
